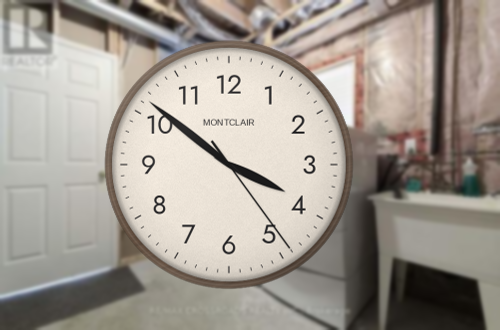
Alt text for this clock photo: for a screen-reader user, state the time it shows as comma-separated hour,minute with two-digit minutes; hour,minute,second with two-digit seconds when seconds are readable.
3,51,24
